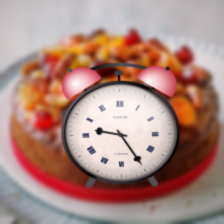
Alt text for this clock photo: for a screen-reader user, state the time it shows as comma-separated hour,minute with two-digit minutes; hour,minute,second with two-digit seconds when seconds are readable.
9,25
